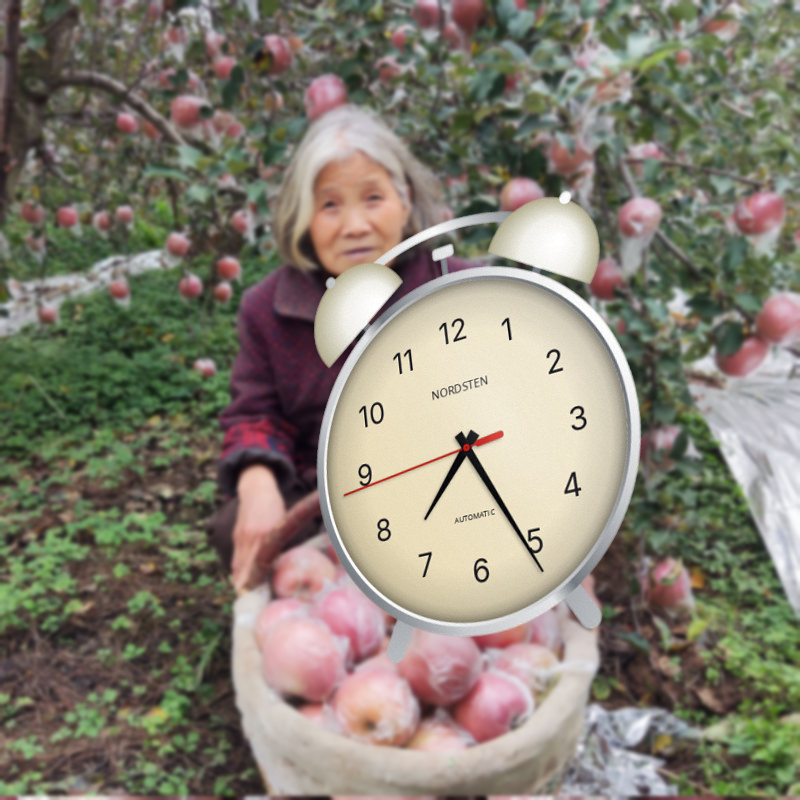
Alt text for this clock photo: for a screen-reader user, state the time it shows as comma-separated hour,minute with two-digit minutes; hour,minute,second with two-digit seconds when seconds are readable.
7,25,44
